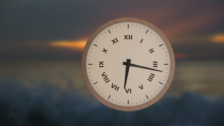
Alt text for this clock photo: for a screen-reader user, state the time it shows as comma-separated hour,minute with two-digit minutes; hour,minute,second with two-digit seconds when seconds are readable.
6,17
